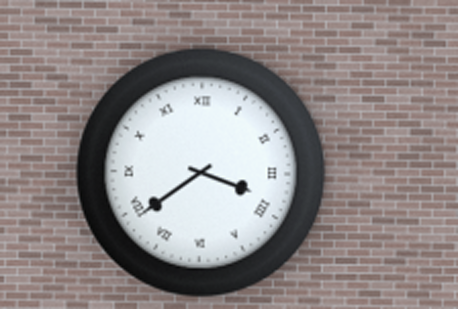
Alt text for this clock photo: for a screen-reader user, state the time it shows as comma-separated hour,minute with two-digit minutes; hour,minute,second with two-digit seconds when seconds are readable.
3,39
